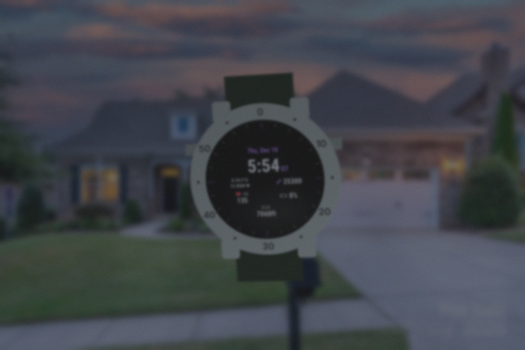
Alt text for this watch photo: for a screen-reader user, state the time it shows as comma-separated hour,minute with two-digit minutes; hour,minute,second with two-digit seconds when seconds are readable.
5,54
